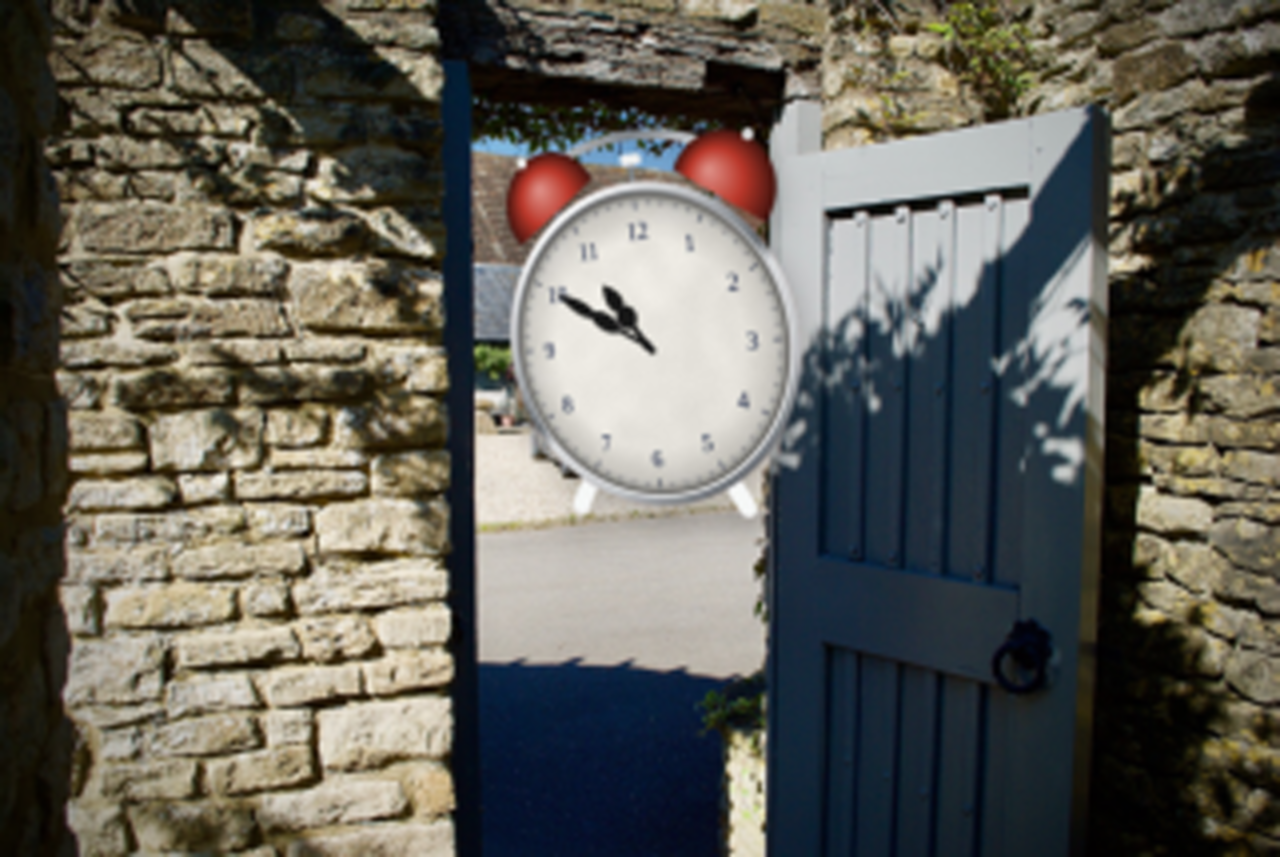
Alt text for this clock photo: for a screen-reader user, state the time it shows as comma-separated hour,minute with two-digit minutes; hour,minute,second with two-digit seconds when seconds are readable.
10,50
